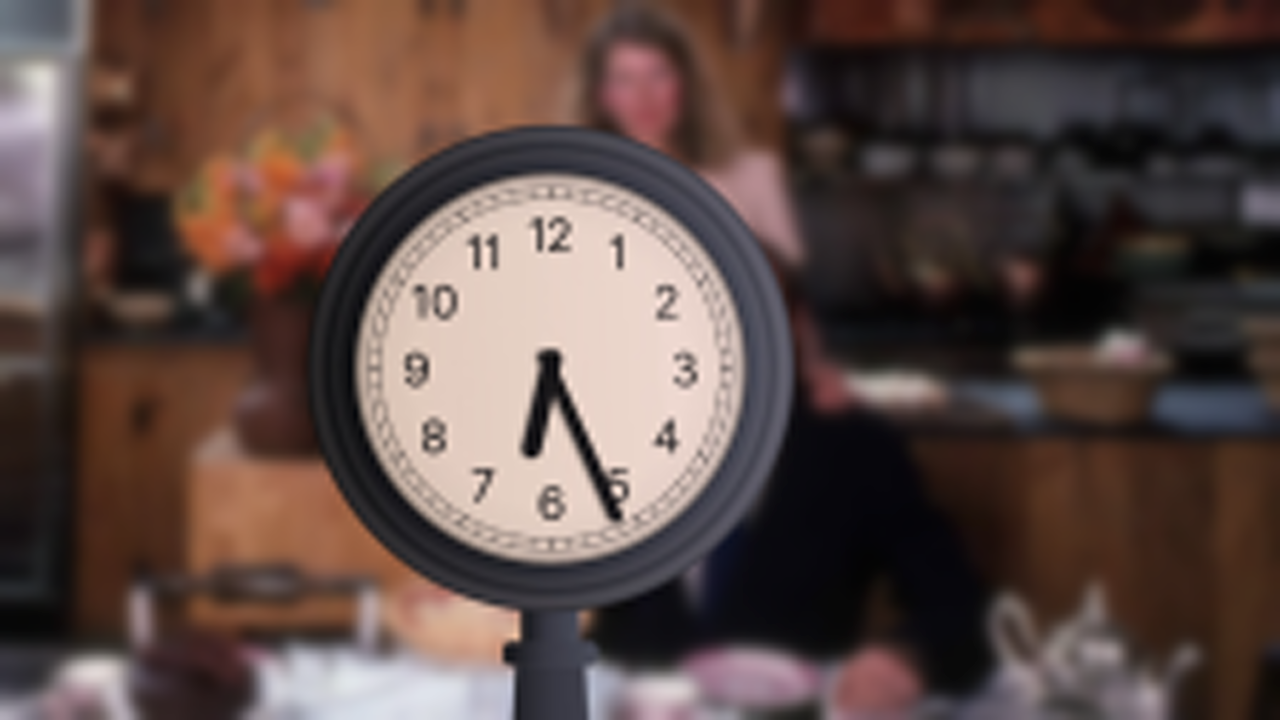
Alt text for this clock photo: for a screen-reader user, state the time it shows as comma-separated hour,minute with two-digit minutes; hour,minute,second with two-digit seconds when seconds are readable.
6,26
